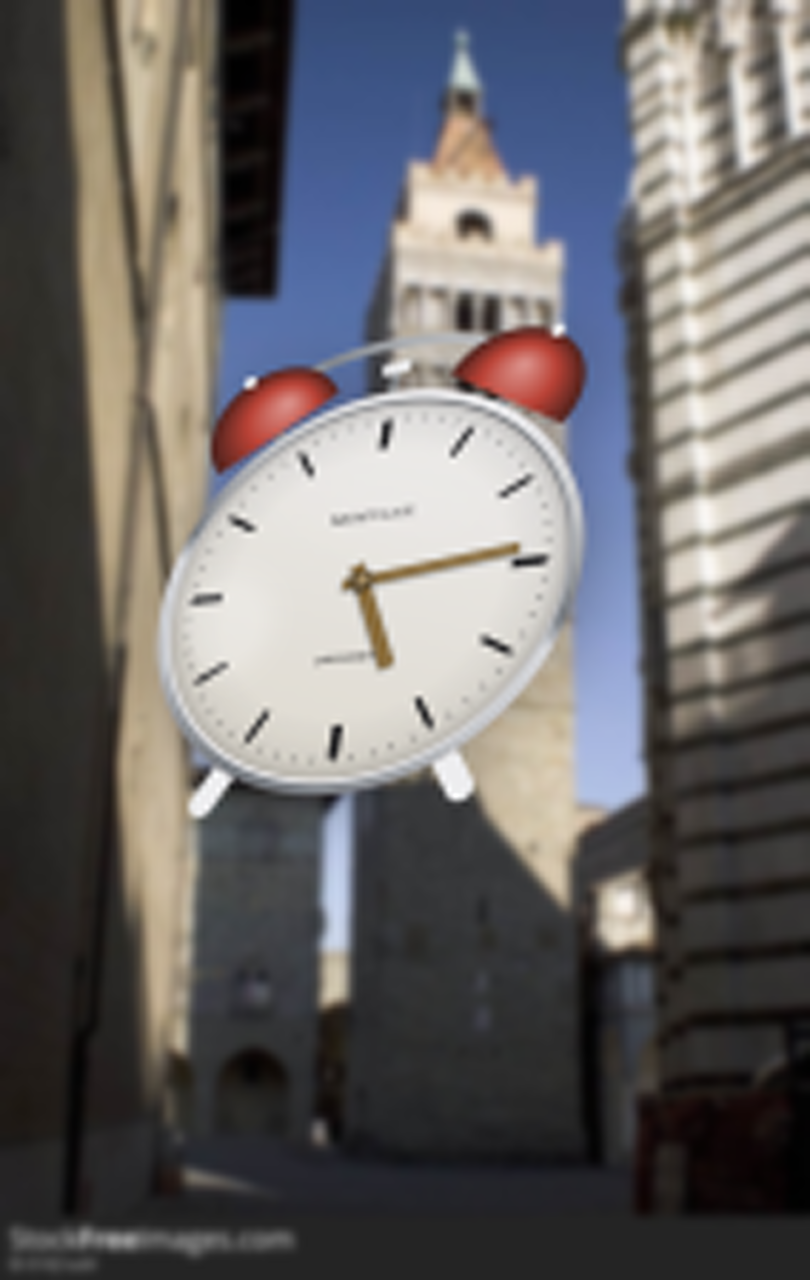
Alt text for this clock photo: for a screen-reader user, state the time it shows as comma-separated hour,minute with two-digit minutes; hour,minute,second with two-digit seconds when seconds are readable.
5,14
